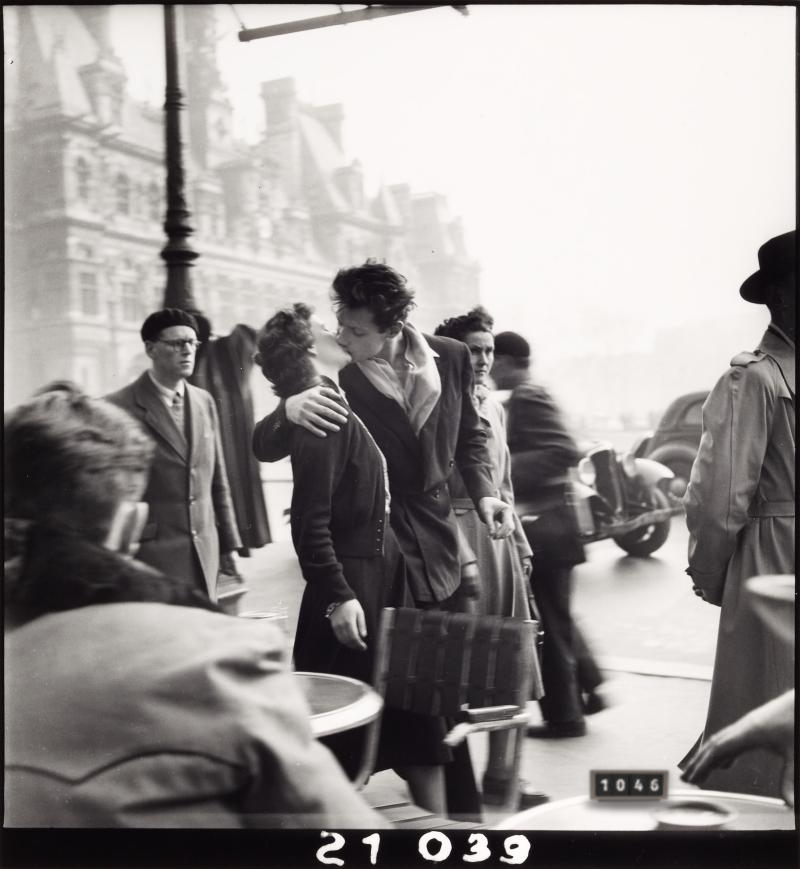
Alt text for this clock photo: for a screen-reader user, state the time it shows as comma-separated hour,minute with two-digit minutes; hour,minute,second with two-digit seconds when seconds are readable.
10,46
